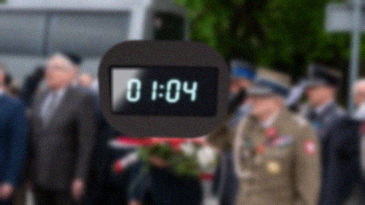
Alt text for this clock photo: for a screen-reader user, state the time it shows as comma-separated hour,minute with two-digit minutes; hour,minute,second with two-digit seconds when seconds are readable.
1,04
